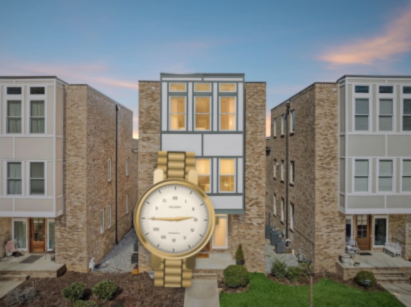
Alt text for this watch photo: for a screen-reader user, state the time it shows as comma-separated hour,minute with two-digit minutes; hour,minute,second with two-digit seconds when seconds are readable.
2,45
